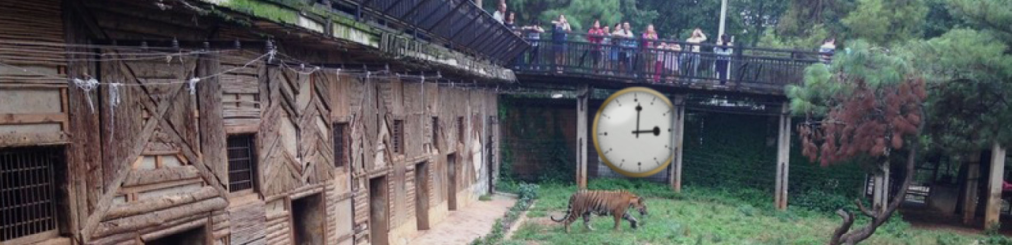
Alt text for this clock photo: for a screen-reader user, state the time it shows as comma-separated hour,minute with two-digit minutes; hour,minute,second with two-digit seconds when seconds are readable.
3,01
